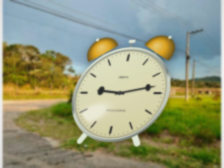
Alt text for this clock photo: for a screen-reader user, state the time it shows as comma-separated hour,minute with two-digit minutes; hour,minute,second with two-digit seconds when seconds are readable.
9,13
